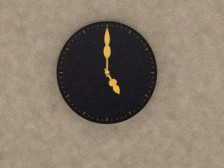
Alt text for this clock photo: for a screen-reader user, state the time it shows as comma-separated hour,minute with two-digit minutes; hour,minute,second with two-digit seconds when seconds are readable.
5,00
